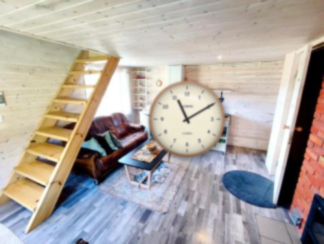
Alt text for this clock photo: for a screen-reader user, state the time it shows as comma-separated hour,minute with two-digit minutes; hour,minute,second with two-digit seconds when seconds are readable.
11,10
